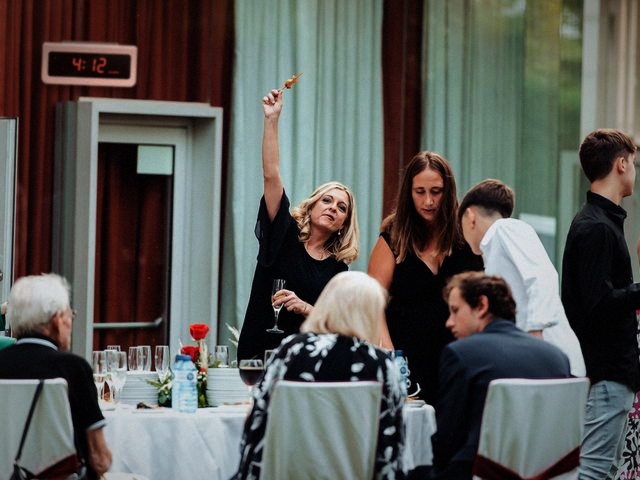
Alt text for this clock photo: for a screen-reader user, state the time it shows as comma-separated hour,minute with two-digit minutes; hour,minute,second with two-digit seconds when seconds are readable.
4,12
